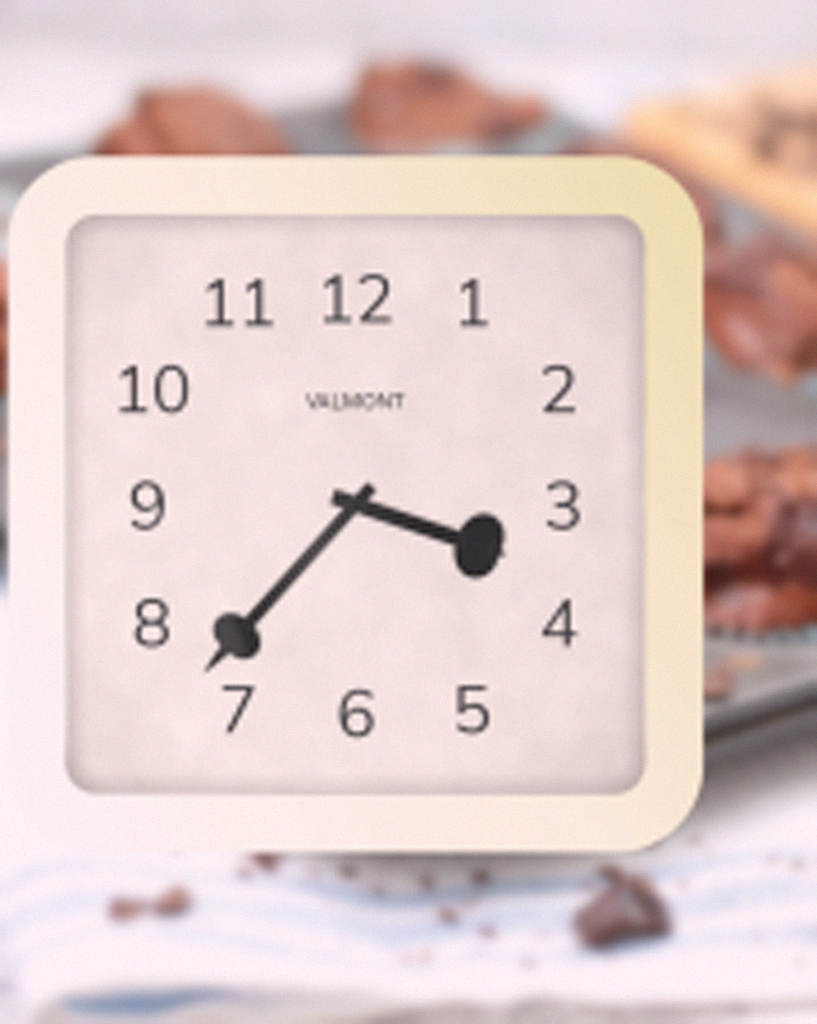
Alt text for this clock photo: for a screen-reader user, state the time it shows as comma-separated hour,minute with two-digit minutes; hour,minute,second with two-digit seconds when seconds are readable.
3,37
